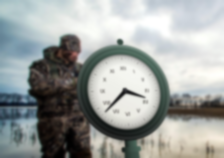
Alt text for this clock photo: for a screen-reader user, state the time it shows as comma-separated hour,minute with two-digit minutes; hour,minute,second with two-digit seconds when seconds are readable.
3,38
